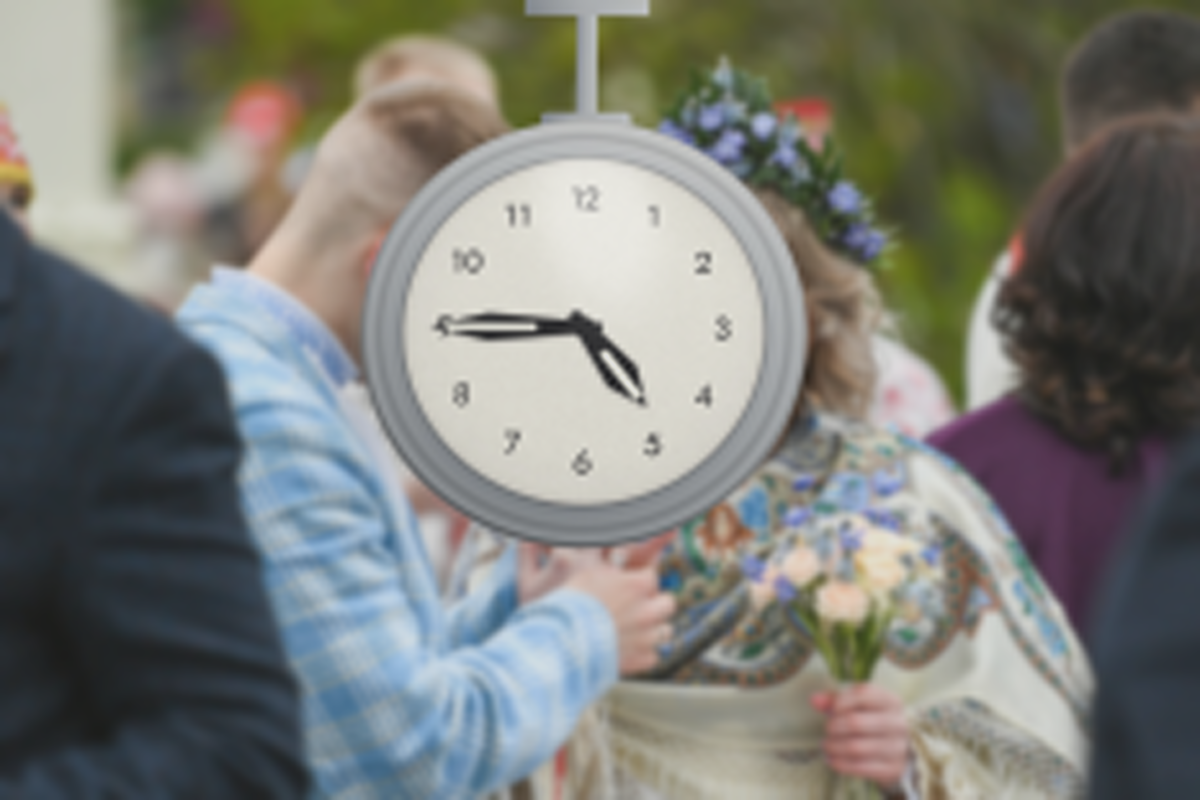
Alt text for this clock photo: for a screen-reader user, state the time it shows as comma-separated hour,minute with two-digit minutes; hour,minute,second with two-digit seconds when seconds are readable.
4,45
